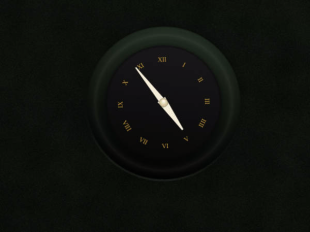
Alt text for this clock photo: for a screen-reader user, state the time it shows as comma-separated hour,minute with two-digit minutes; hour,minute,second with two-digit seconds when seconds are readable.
4,54
